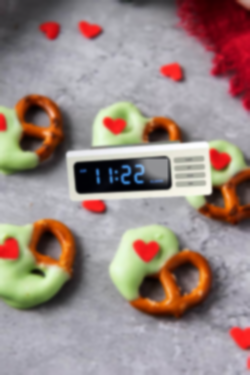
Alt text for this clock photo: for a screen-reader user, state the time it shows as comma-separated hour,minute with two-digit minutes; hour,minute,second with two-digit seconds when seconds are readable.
11,22
